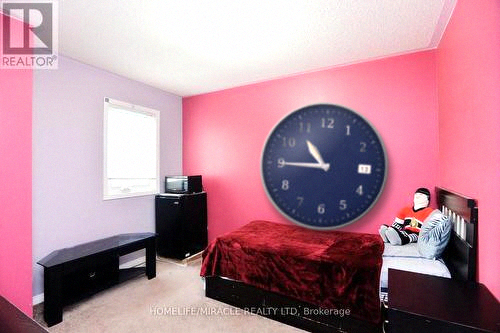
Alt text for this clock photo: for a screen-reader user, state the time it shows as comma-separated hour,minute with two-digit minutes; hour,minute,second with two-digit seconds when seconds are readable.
10,45
